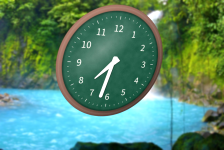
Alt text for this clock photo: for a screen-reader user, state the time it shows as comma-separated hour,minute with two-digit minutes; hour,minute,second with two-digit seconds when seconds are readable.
7,32
